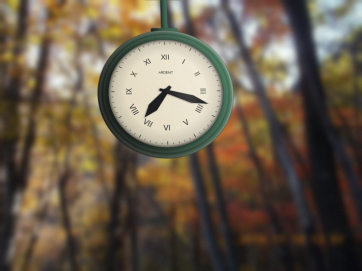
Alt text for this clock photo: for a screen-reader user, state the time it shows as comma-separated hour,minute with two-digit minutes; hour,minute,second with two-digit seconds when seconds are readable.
7,18
